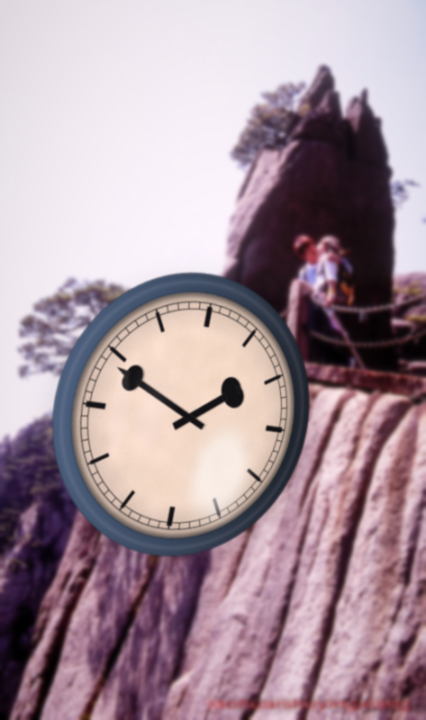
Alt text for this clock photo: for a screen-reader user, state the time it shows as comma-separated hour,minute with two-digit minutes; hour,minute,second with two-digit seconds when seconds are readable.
1,49
